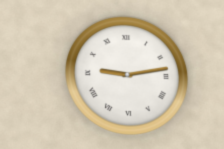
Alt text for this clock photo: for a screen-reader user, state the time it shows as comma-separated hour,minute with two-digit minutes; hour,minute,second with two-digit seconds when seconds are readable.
9,13
